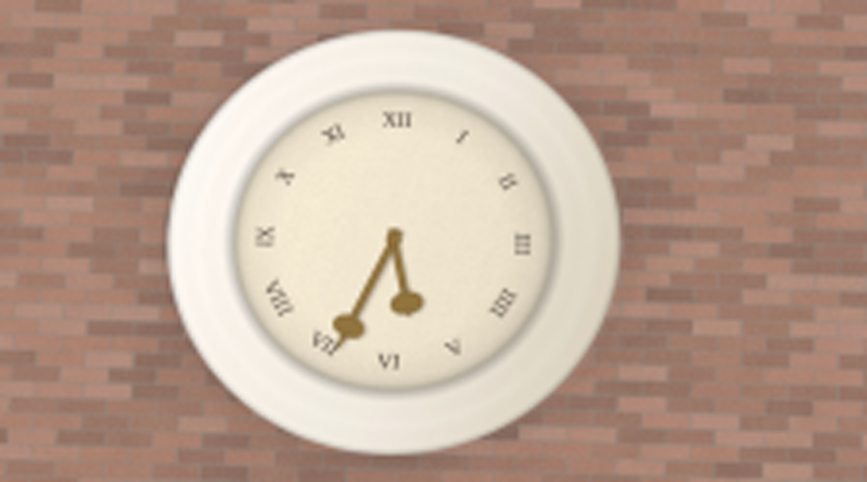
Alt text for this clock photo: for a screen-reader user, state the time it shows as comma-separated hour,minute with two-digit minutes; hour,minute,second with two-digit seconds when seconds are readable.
5,34
